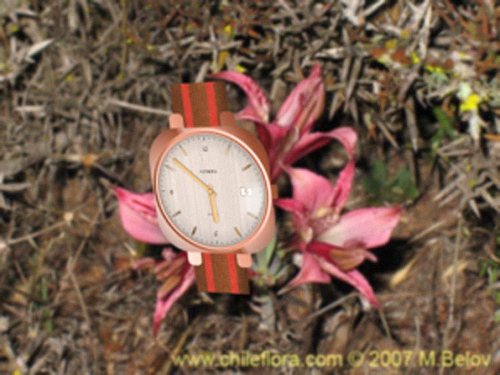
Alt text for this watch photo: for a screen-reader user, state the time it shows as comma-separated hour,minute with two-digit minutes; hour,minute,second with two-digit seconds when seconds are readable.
5,52
